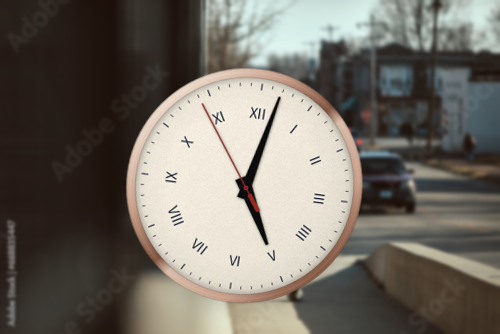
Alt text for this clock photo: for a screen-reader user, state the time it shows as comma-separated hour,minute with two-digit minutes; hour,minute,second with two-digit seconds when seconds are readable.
5,01,54
